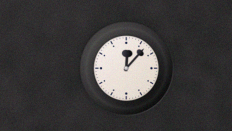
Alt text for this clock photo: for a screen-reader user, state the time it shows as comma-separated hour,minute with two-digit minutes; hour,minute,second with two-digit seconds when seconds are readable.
12,07
